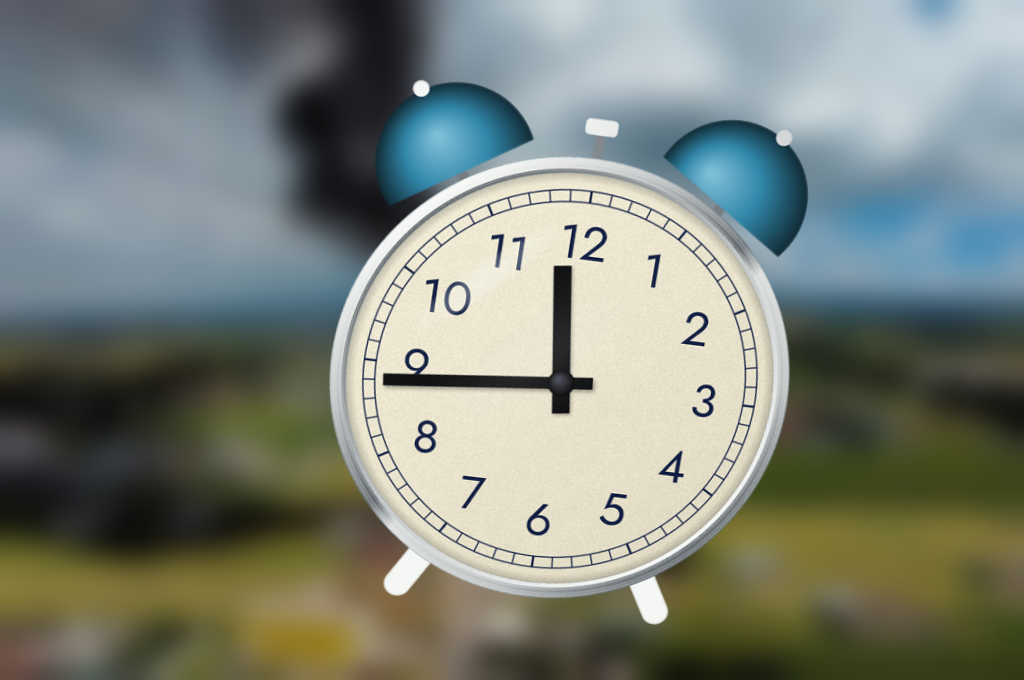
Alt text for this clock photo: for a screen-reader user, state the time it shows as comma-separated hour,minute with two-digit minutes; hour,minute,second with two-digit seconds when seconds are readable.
11,44
